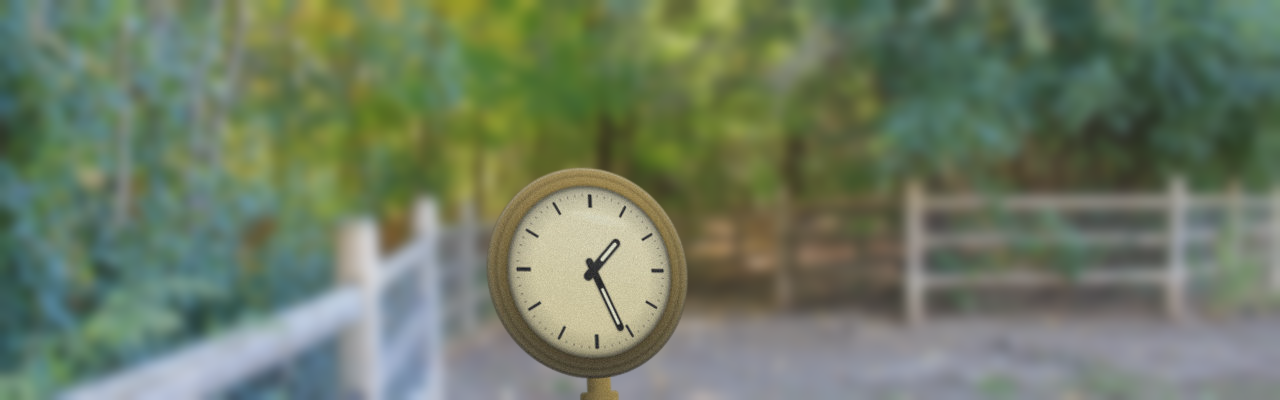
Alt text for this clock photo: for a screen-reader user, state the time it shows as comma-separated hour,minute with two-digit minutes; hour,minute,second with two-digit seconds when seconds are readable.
1,26
